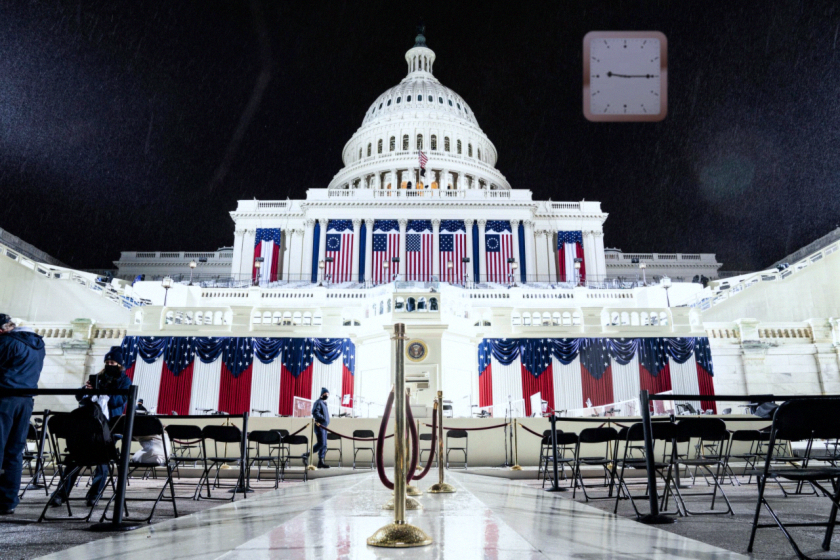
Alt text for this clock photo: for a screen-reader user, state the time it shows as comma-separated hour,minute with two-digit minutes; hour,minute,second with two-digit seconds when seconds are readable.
9,15
